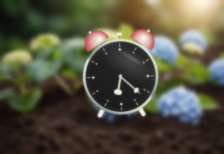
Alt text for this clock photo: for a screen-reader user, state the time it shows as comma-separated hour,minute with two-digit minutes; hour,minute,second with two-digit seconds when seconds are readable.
6,22
